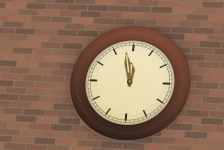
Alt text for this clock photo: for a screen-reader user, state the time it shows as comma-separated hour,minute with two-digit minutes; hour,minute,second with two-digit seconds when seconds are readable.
11,58
